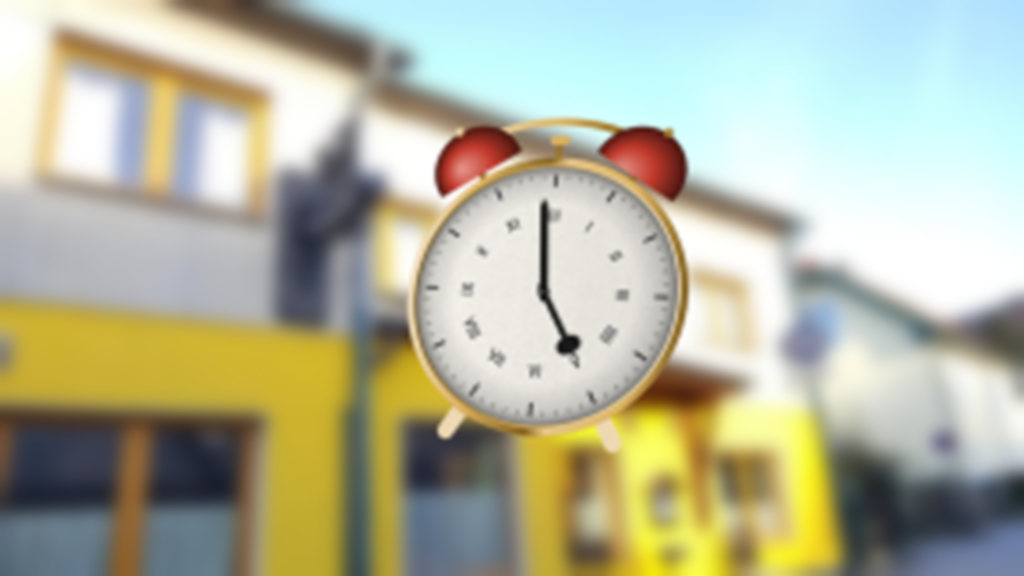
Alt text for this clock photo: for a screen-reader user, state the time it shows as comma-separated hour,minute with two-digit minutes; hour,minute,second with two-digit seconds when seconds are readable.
4,59
